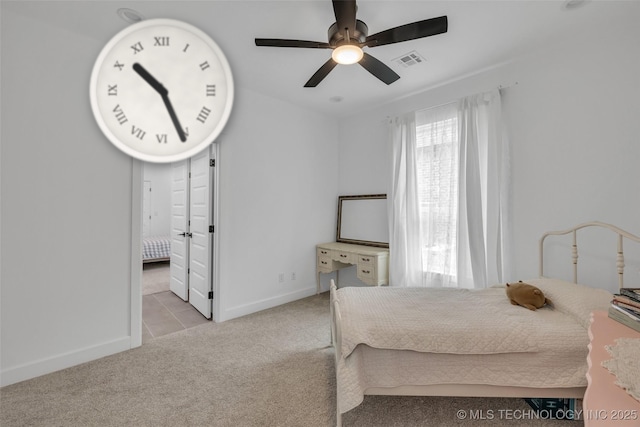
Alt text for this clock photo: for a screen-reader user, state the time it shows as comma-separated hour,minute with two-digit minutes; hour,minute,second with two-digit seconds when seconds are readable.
10,26
